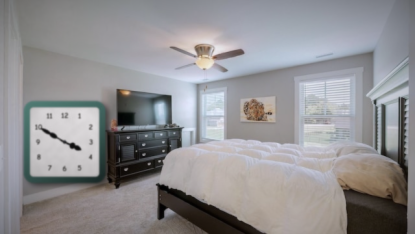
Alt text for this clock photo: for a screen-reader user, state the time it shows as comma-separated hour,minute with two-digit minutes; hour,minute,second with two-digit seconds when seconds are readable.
3,50
